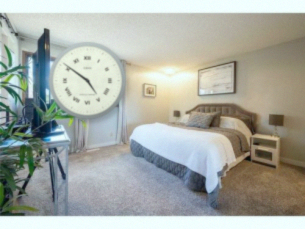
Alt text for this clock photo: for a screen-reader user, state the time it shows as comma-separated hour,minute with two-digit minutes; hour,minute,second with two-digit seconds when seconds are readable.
4,51
